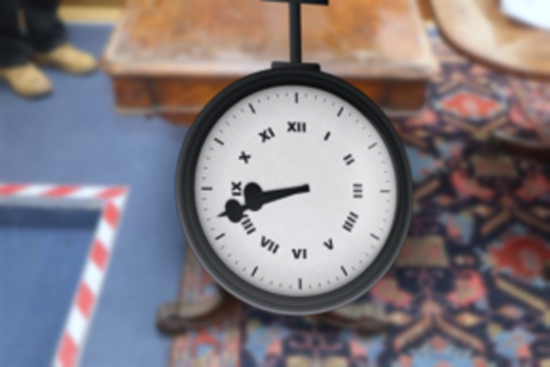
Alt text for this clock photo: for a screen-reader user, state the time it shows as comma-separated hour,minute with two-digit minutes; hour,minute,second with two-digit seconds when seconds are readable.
8,42
